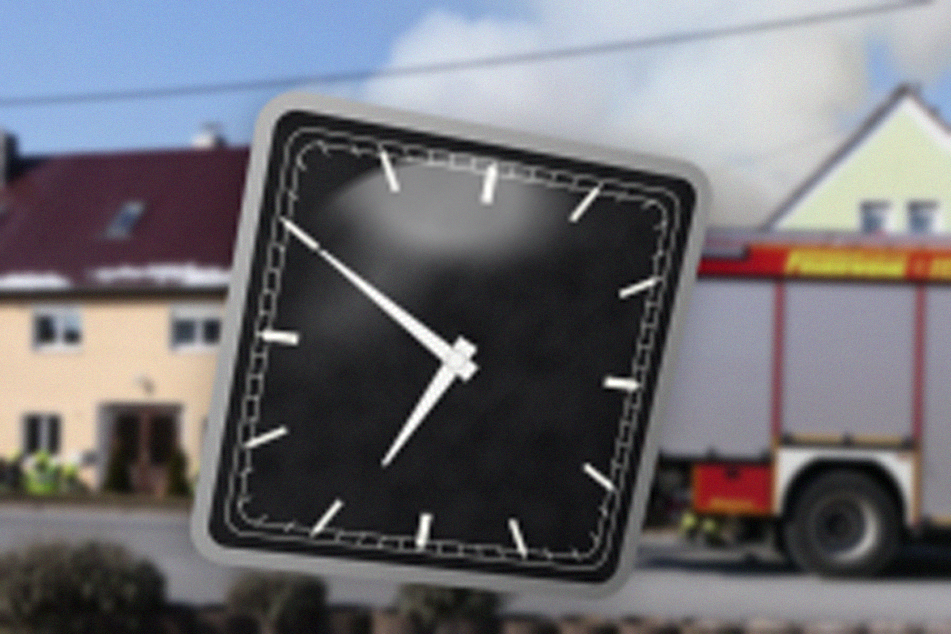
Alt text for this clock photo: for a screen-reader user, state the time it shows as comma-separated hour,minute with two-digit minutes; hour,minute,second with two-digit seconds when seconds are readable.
6,50
